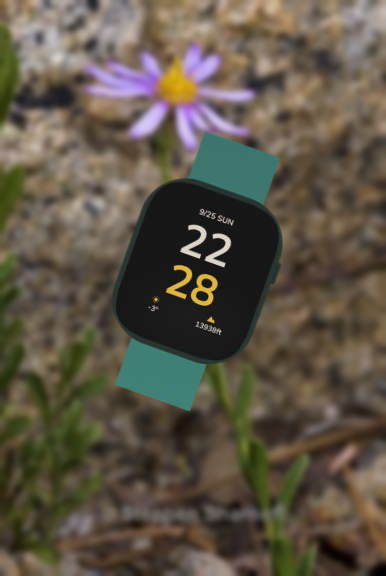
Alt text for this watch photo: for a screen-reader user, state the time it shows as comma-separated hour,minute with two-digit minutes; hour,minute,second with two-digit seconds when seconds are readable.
22,28
